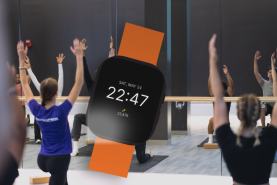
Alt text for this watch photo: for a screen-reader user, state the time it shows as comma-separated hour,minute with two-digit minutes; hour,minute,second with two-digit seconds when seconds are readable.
22,47
